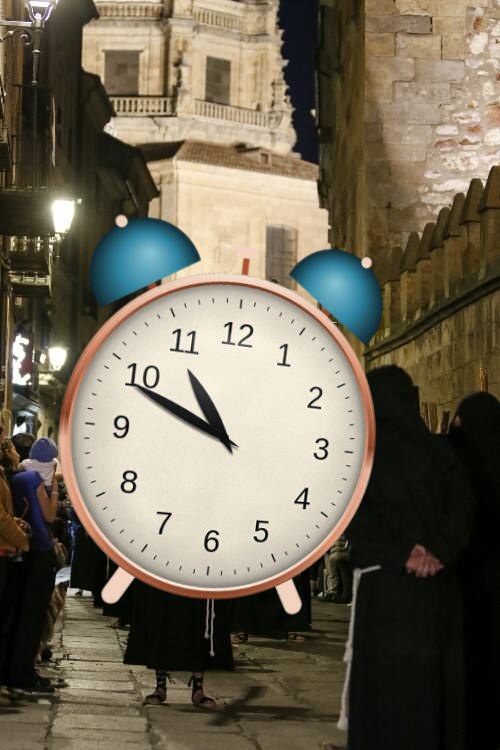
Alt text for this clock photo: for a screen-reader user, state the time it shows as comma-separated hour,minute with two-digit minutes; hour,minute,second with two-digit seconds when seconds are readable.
10,49
